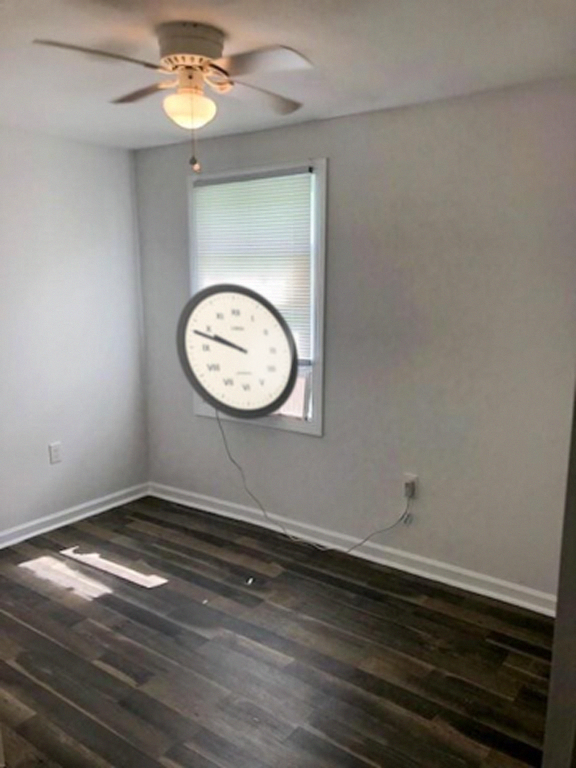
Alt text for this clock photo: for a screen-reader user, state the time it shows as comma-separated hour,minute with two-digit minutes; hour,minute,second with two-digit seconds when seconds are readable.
9,48
